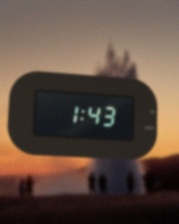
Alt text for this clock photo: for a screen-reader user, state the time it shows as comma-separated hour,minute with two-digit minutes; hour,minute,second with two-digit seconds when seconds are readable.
1,43
